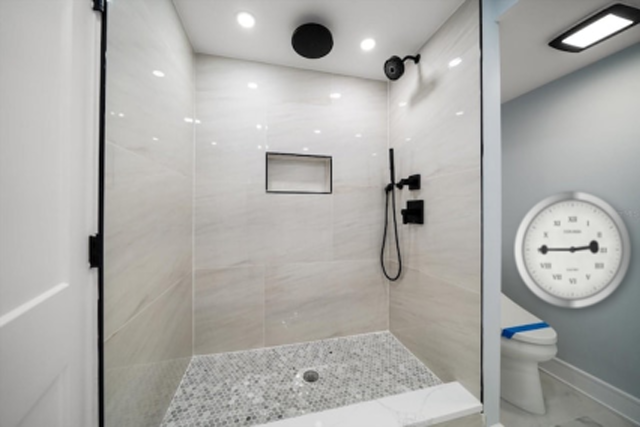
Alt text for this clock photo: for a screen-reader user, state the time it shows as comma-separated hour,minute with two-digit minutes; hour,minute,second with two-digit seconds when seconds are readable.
2,45
